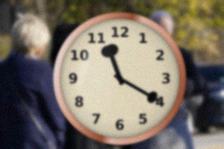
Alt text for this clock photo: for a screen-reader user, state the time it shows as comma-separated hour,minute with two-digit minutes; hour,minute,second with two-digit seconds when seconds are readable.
11,20
